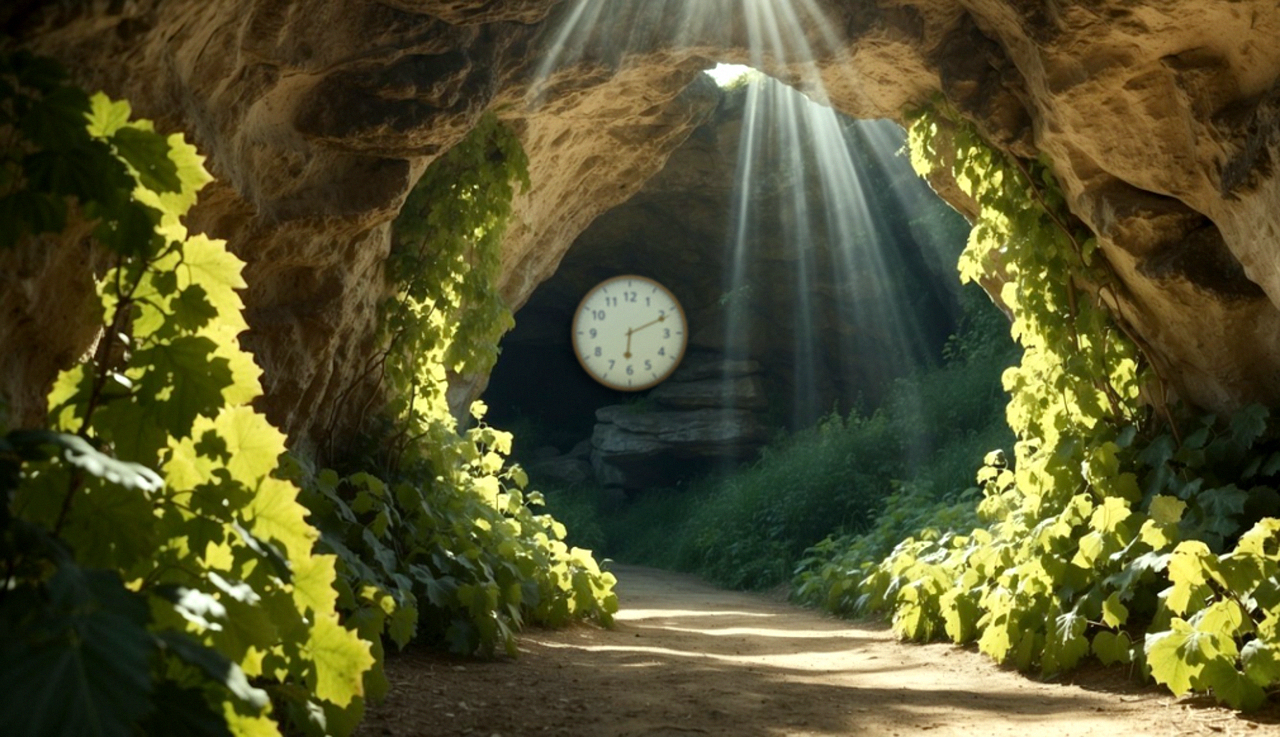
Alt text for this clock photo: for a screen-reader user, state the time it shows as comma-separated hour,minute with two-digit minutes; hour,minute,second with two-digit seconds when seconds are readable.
6,11
